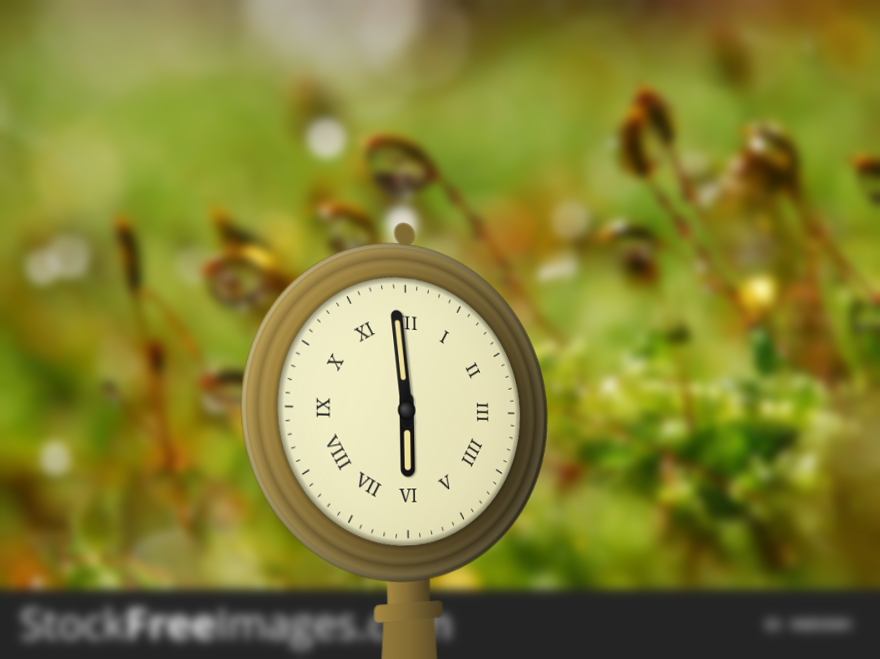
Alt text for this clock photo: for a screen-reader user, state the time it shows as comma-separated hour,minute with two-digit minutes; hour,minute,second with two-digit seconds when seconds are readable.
5,59
